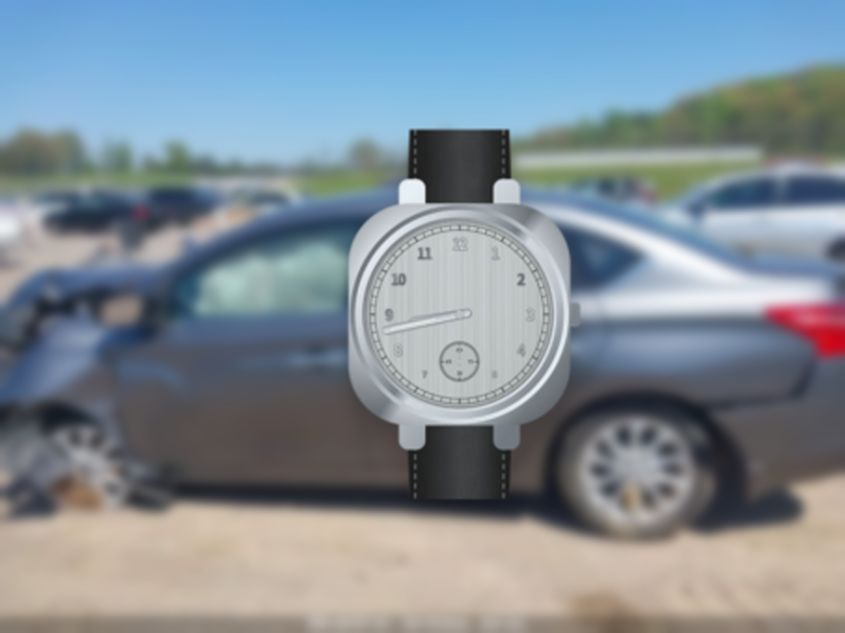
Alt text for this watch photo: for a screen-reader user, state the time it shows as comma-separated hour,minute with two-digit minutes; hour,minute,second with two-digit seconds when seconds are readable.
8,43
